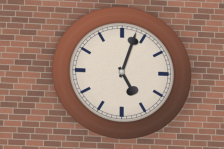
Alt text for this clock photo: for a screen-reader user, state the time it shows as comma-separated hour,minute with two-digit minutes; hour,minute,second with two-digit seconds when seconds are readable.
5,03
